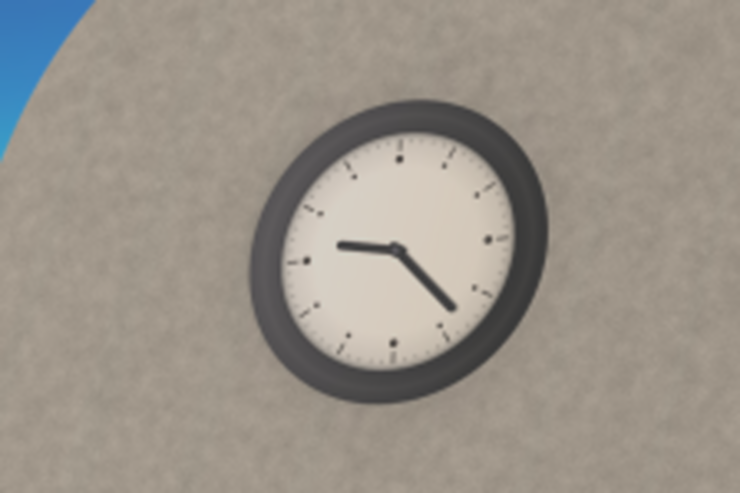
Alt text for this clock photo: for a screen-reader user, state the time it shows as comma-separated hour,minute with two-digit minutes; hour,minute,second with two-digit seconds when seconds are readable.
9,23
